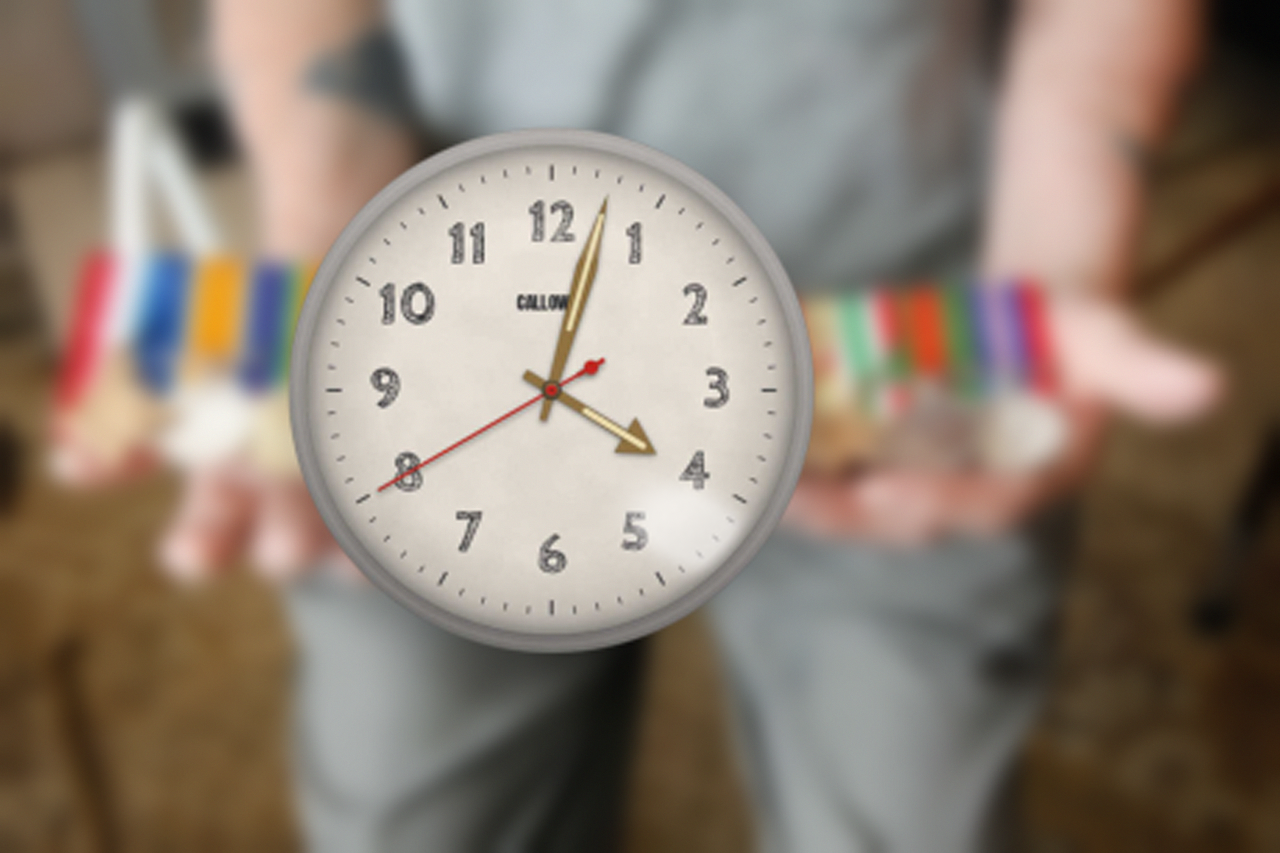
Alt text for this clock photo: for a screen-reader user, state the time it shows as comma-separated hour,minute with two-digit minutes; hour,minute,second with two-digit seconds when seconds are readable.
4,02,40
